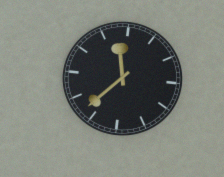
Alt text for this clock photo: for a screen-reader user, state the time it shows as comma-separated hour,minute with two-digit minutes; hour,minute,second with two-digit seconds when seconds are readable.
11,37
